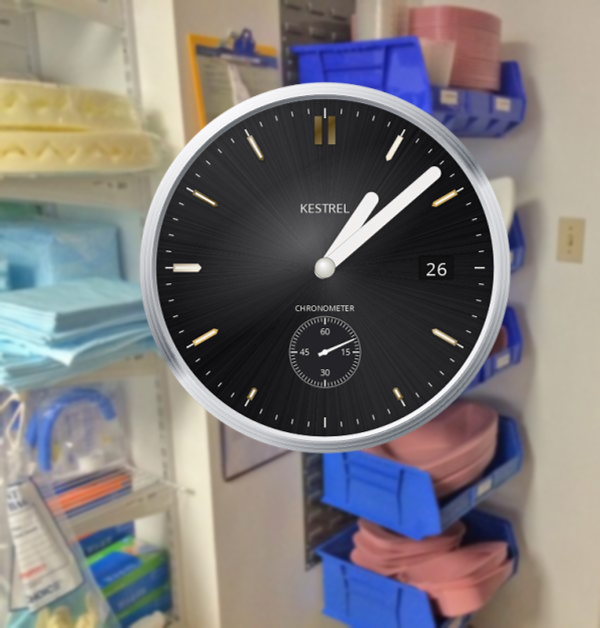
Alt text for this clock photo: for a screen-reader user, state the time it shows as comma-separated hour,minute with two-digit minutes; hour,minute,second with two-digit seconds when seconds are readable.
1,08,11
